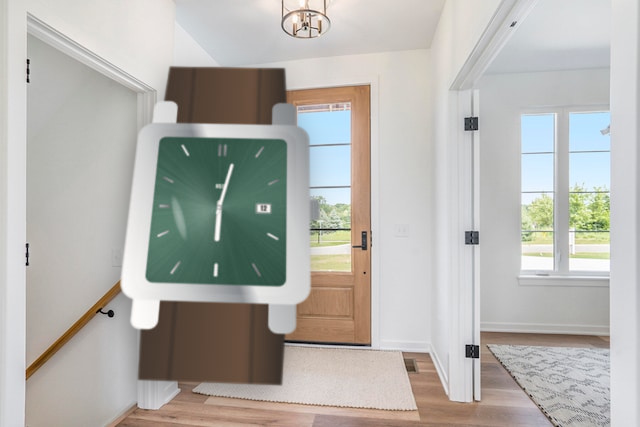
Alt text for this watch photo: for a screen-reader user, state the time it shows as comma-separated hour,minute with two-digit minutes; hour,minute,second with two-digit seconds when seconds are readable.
6,02
